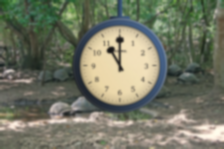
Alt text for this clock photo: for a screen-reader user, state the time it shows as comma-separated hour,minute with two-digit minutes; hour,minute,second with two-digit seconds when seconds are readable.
11,00
